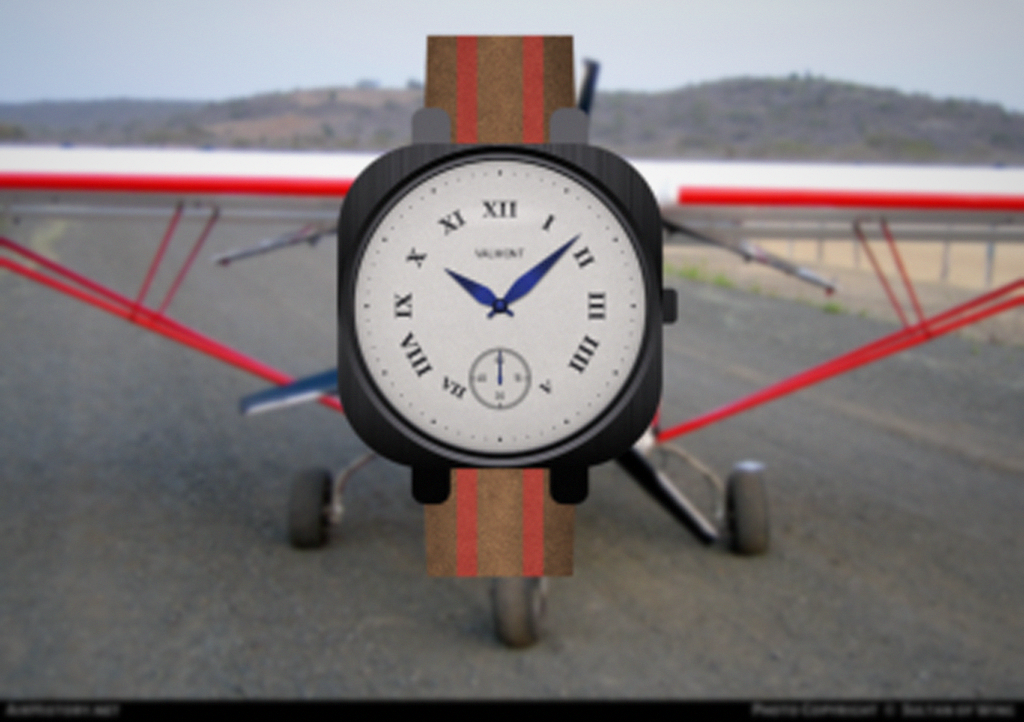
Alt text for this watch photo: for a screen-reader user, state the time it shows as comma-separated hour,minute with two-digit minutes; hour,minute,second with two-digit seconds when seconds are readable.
10,08
